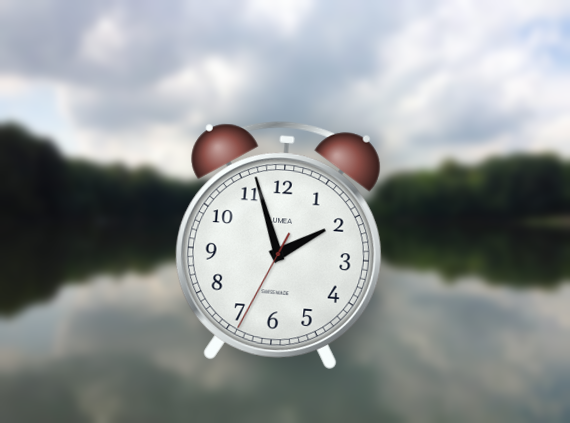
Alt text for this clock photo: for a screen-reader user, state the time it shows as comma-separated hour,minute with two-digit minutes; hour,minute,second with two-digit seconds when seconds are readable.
1,56,34
